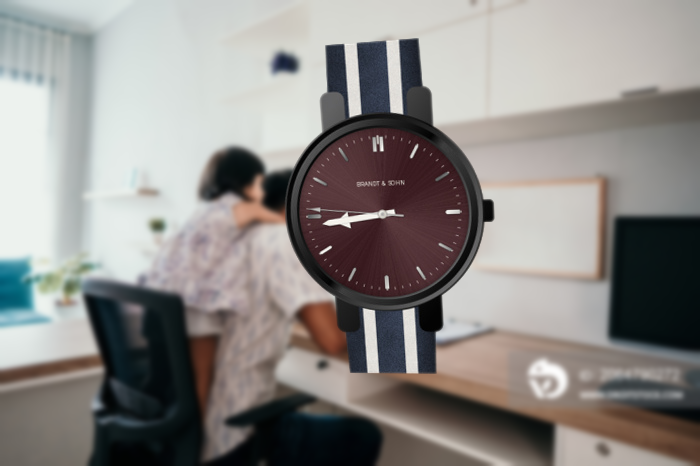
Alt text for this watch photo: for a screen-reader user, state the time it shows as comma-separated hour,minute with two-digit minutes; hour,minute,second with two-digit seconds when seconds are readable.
8,43,46
